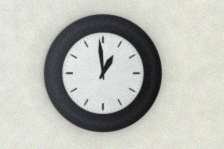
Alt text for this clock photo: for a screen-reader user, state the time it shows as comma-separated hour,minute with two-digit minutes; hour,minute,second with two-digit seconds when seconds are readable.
12,59
